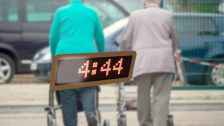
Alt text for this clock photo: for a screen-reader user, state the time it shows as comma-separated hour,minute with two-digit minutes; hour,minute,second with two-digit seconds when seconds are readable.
4,44
